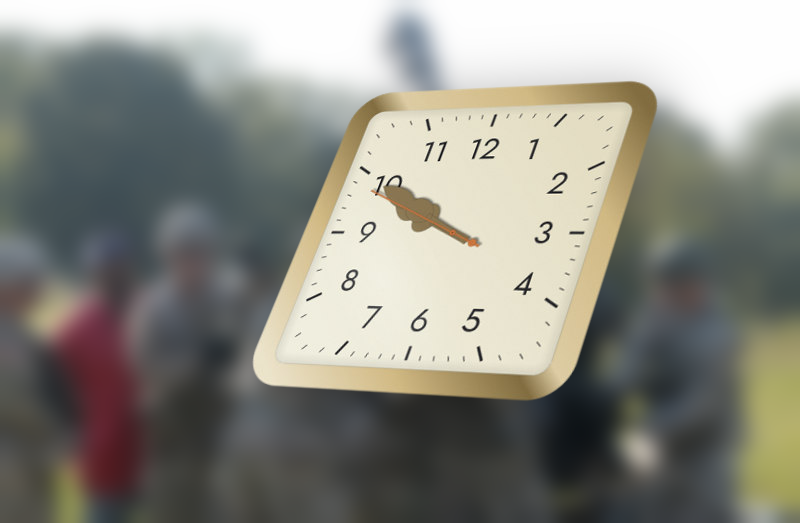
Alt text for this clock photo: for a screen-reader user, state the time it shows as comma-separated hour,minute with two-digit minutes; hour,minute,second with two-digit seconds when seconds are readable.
9,49,49
